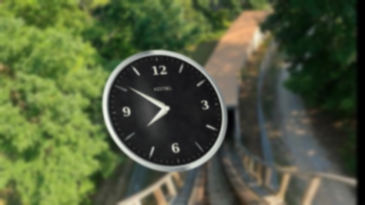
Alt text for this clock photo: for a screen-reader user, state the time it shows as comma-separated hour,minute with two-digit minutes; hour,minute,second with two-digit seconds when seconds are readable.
7,51
